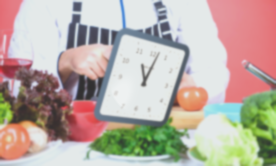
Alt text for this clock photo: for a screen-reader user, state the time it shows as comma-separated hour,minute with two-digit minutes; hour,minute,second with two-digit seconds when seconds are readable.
11,02
